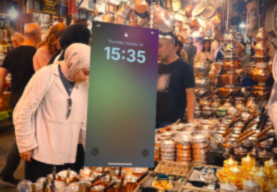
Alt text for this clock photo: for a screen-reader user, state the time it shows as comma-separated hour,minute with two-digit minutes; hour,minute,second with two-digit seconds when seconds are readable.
15,35
